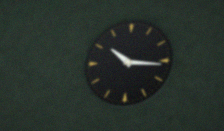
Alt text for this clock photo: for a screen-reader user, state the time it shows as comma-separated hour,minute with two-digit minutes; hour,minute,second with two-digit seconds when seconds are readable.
10,16
